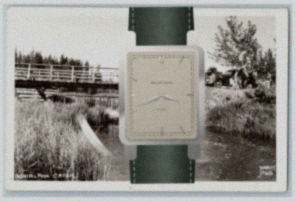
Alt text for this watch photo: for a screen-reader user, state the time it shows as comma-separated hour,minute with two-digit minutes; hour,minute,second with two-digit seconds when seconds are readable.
3,41
